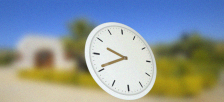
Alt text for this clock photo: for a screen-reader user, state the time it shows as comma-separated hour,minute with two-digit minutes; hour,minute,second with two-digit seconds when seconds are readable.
9,41
